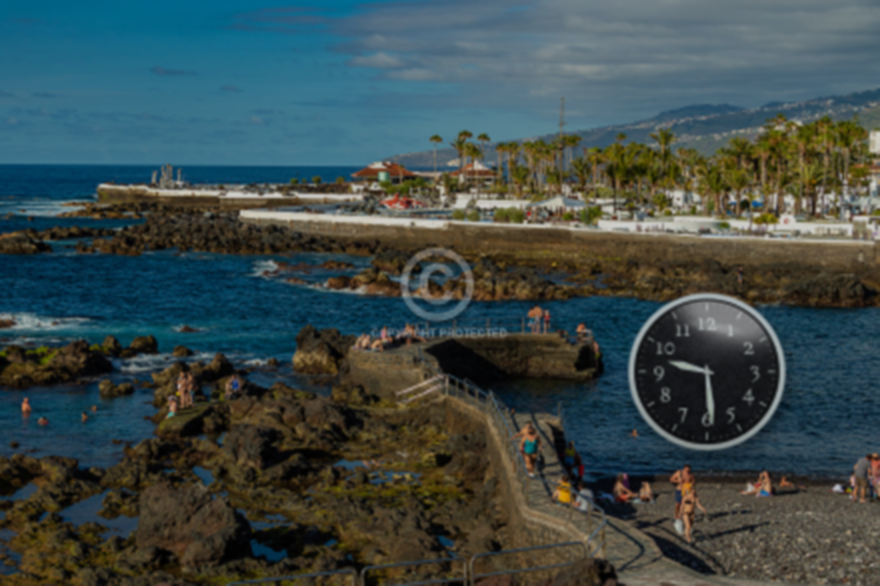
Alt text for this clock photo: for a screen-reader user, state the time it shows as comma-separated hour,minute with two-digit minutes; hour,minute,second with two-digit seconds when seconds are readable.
9,29
